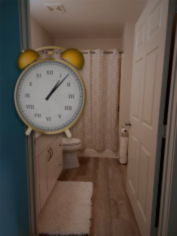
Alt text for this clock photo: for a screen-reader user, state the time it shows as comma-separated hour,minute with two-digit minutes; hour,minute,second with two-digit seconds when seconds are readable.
1,07
